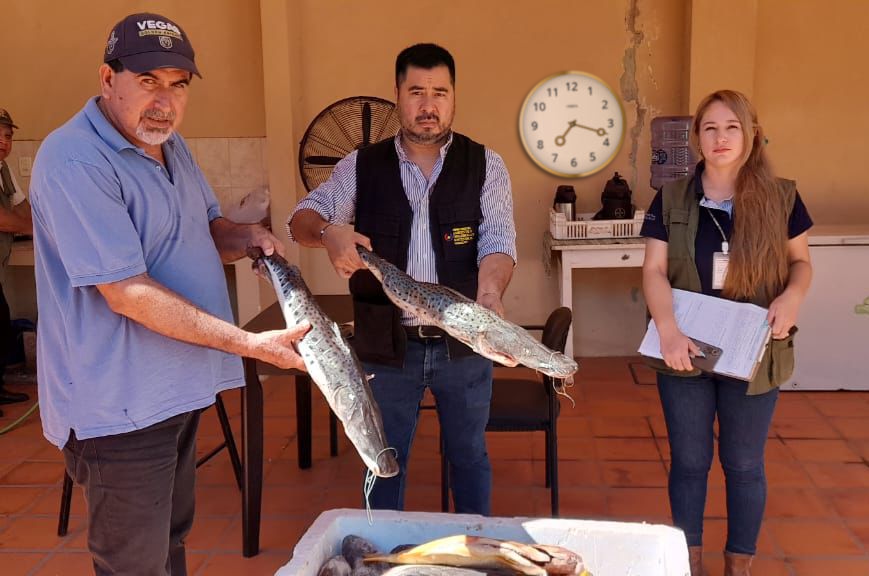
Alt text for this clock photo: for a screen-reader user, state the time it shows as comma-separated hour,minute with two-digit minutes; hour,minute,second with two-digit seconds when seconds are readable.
7,18
